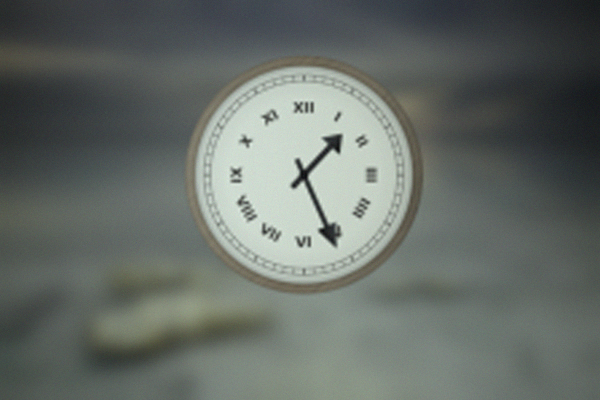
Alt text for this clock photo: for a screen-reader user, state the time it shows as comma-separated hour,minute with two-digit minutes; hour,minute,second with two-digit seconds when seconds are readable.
1,26
